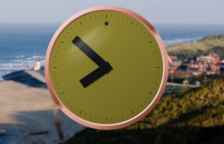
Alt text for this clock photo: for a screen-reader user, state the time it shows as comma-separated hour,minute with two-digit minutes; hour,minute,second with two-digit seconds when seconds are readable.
7,52
